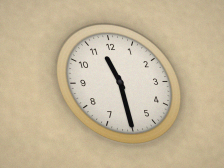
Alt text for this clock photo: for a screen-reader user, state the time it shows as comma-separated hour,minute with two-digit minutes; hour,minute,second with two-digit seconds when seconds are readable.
11,30
